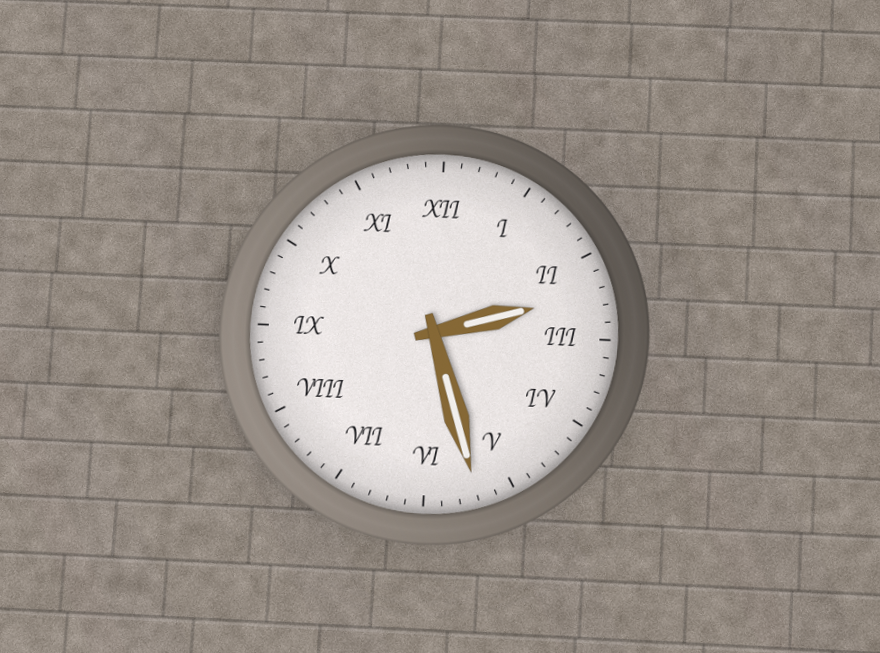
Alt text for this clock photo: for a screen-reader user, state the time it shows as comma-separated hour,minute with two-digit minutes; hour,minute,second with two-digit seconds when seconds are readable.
2,27
